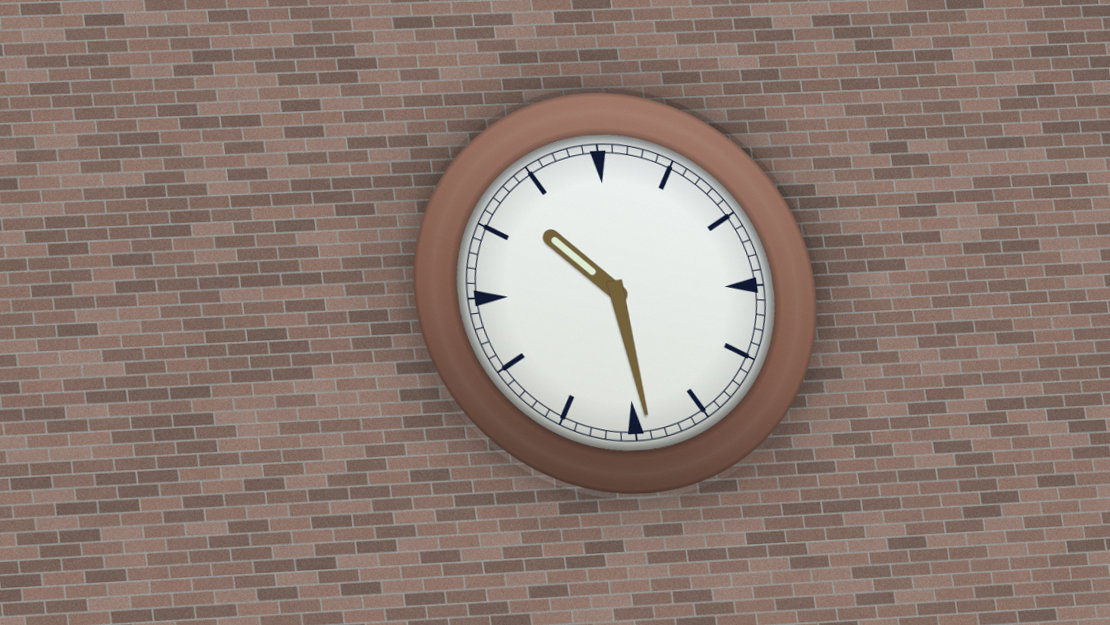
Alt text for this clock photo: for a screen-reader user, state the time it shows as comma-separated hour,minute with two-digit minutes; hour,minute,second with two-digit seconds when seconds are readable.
10,29
